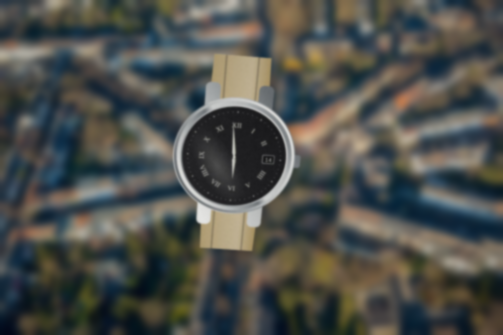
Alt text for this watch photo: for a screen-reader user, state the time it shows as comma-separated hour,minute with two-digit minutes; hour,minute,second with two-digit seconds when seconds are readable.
5,59
